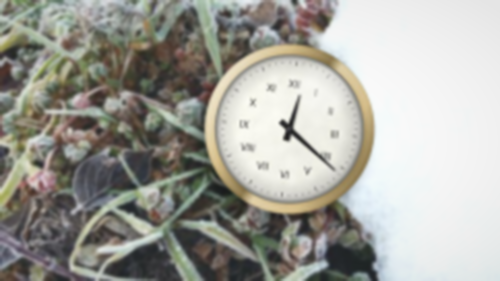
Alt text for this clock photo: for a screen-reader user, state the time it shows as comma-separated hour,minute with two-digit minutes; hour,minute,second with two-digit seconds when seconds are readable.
12,21
